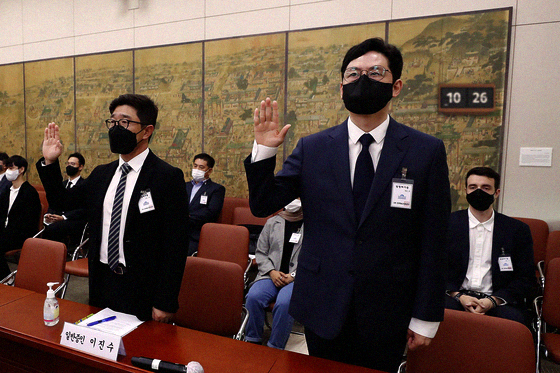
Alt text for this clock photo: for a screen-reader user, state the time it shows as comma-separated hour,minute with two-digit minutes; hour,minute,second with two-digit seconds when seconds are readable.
10,26
